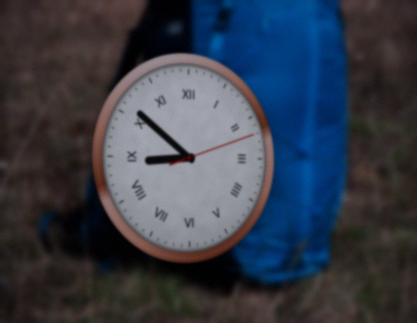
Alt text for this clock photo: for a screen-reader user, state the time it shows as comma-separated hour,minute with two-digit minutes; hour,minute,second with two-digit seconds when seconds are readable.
8,51,12
